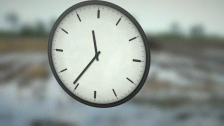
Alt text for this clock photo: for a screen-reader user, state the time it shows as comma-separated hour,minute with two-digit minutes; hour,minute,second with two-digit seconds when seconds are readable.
11,36
